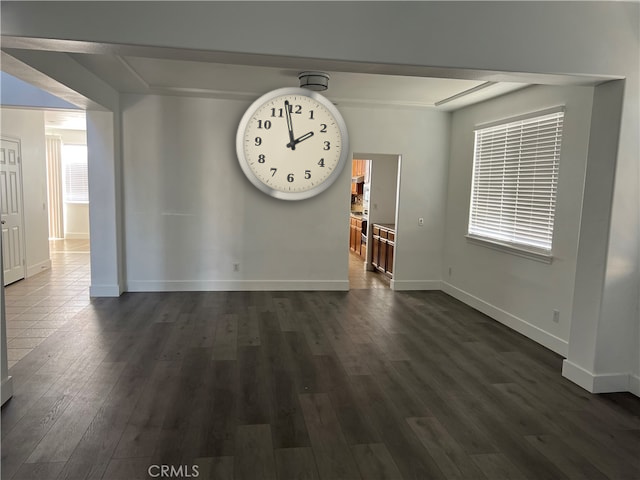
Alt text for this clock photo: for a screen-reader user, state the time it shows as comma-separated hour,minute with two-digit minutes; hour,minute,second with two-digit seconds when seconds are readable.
1,58
